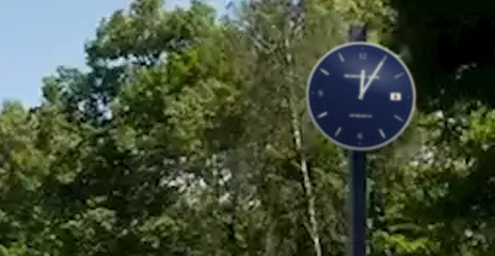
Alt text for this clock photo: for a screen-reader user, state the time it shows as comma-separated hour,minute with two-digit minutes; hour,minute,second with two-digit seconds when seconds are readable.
12,05
